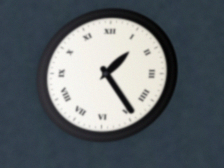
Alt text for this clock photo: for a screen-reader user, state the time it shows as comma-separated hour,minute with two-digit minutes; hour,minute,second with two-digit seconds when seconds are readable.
1,24
